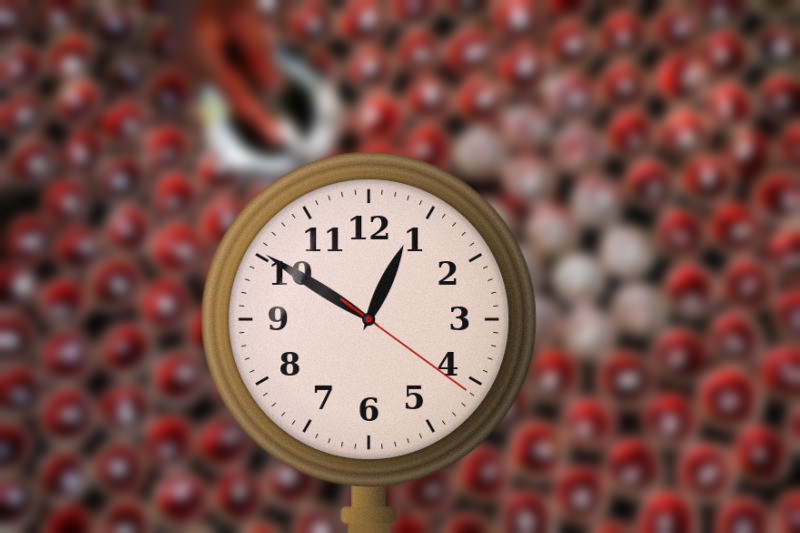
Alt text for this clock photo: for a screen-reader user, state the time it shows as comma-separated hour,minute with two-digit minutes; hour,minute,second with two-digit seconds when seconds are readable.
12,50,21
